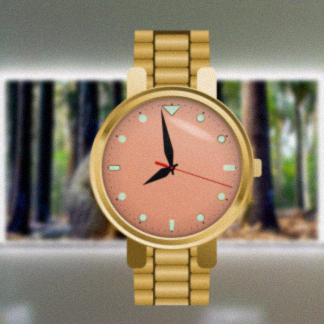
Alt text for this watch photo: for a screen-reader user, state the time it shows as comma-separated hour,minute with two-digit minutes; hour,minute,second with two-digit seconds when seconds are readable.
7,58,18
